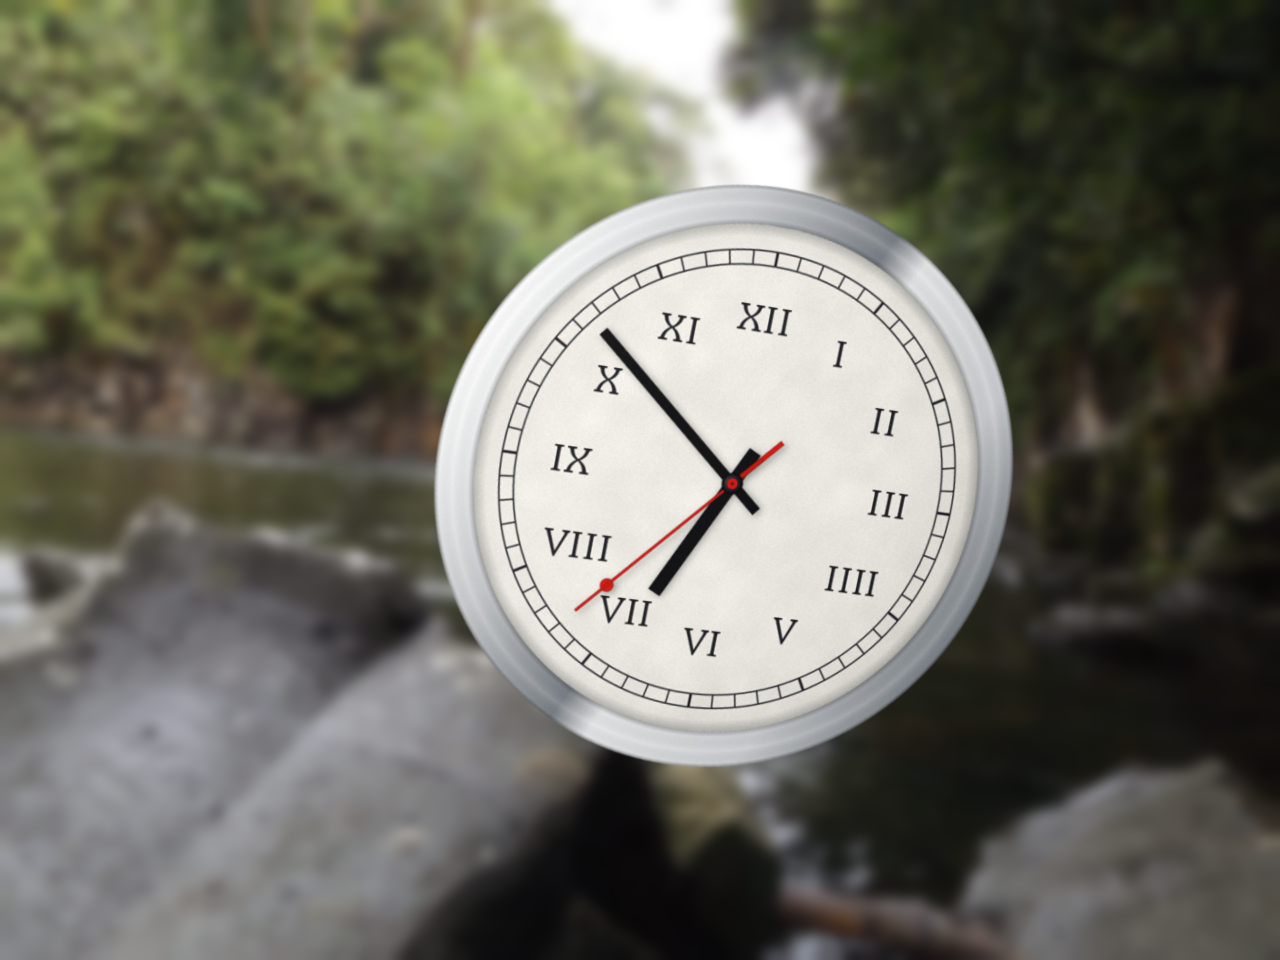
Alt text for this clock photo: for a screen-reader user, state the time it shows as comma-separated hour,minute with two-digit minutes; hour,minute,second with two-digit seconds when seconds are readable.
6,51,37
